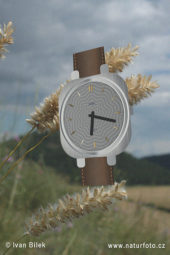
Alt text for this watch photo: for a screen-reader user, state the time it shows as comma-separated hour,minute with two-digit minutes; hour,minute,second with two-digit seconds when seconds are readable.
6,18
